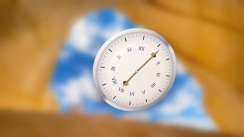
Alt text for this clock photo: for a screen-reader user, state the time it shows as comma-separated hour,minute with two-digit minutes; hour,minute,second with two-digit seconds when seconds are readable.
7,06
